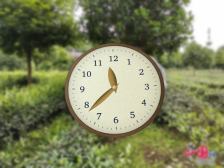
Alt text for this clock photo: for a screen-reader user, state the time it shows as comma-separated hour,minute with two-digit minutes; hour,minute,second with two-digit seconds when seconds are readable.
11,38
